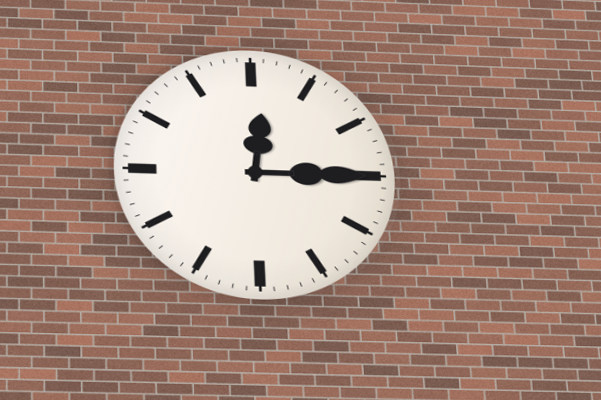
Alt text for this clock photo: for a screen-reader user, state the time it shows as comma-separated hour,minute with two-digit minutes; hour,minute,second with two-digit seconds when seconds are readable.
12,15
